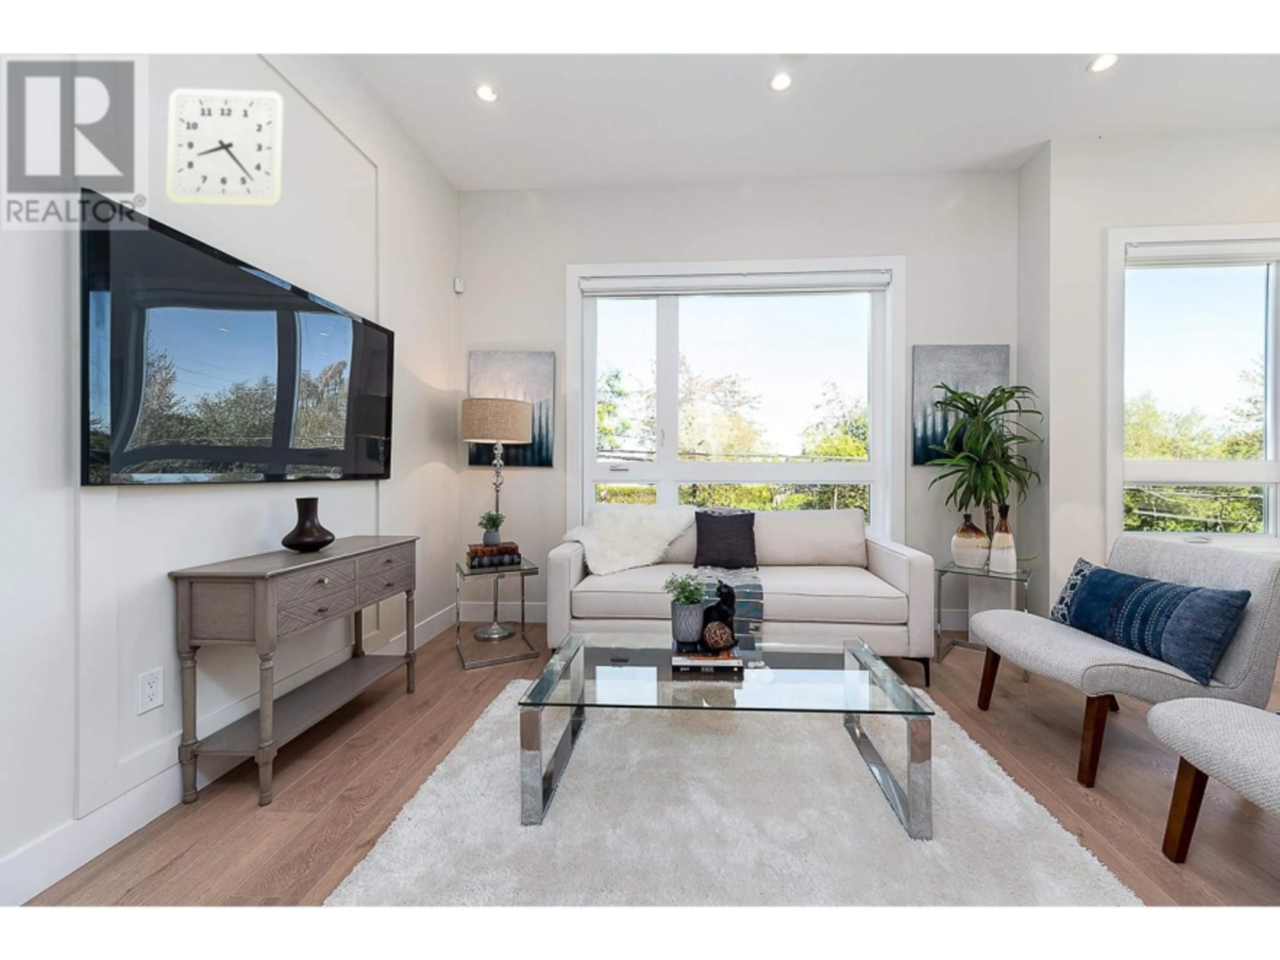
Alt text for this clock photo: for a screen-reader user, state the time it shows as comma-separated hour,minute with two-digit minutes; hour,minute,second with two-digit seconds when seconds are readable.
8,23
